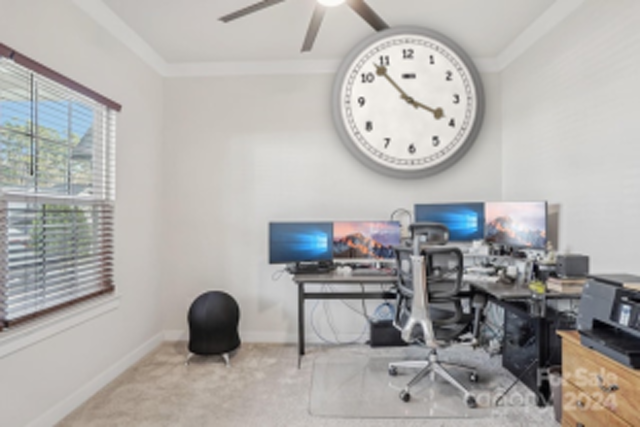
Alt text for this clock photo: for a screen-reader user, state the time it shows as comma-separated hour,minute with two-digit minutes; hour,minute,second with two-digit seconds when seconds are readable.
3,53
